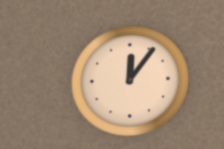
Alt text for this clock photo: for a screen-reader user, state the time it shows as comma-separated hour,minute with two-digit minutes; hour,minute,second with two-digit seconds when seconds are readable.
12,06
